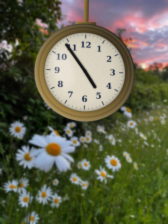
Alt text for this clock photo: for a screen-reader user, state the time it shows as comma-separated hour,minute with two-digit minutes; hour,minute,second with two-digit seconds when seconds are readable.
4,54
